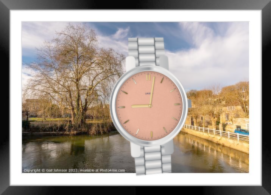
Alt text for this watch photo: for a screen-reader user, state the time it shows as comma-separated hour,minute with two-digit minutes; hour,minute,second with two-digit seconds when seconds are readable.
9,02
